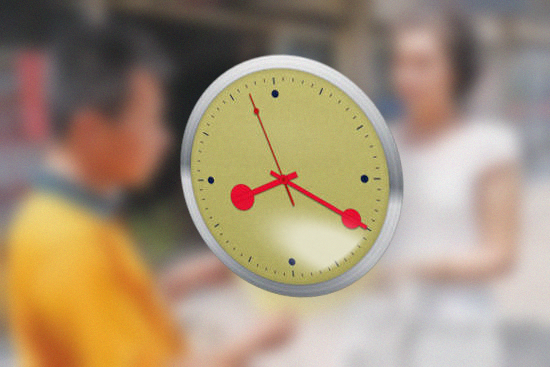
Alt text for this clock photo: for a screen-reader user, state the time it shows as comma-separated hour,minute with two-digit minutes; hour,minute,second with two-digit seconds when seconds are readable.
8,19,57
